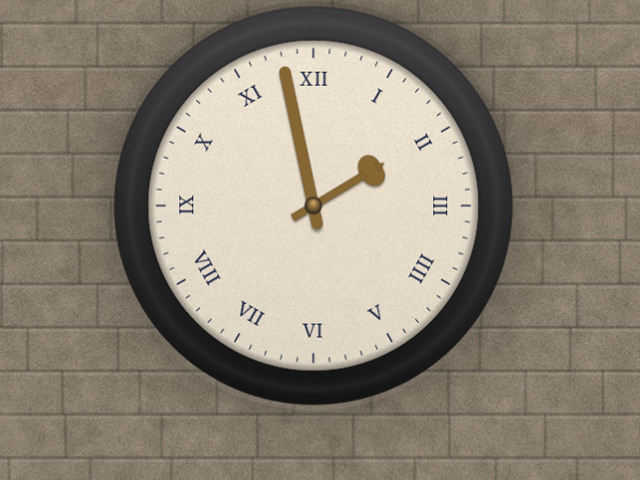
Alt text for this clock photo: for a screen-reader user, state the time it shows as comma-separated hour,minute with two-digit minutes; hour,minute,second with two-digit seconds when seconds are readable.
1,58
